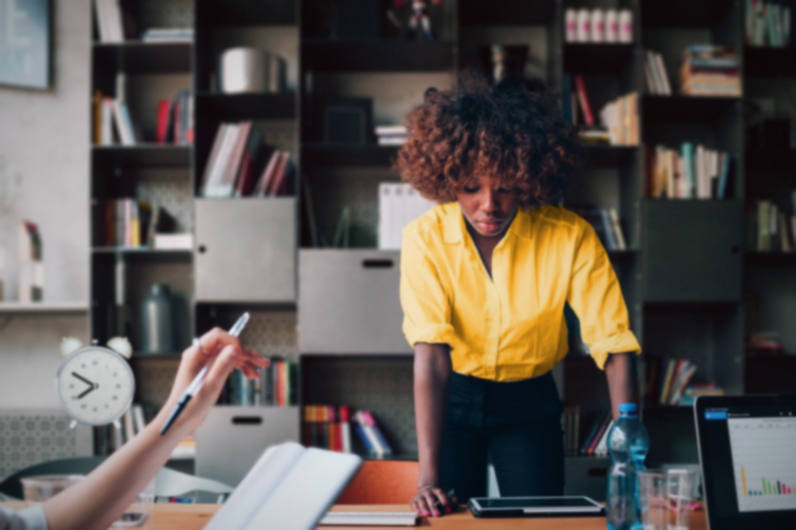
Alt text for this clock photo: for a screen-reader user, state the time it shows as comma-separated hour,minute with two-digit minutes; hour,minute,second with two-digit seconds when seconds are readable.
7,50
